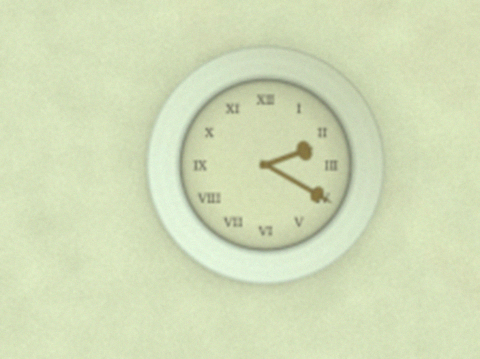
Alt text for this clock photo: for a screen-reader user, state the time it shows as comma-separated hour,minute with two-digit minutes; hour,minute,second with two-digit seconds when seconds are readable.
2,20
